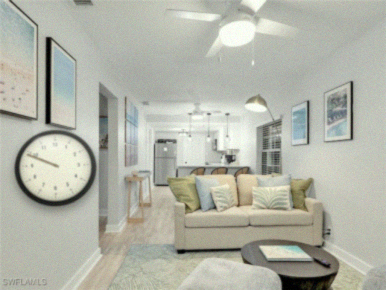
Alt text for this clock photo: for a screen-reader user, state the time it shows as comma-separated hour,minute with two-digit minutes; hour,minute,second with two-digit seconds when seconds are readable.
9,49
